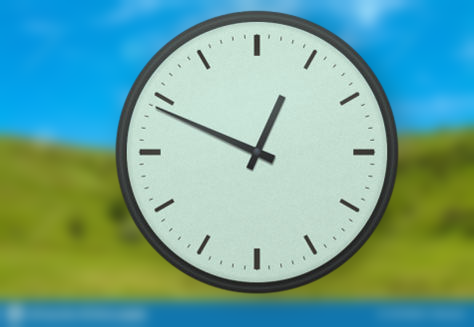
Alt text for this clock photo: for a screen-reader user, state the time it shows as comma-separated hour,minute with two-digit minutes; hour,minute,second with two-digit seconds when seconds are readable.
12,49
